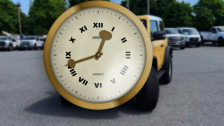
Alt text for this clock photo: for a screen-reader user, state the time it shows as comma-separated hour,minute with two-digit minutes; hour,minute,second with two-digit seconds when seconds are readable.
12,42
